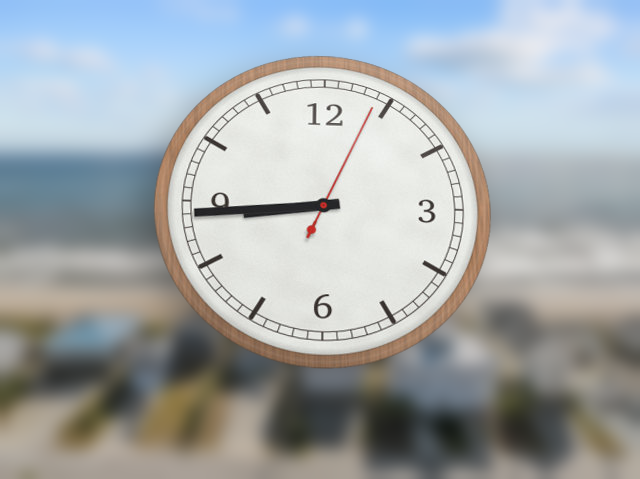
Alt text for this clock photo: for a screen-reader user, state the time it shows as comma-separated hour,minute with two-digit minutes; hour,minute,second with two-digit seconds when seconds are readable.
8,44,04
